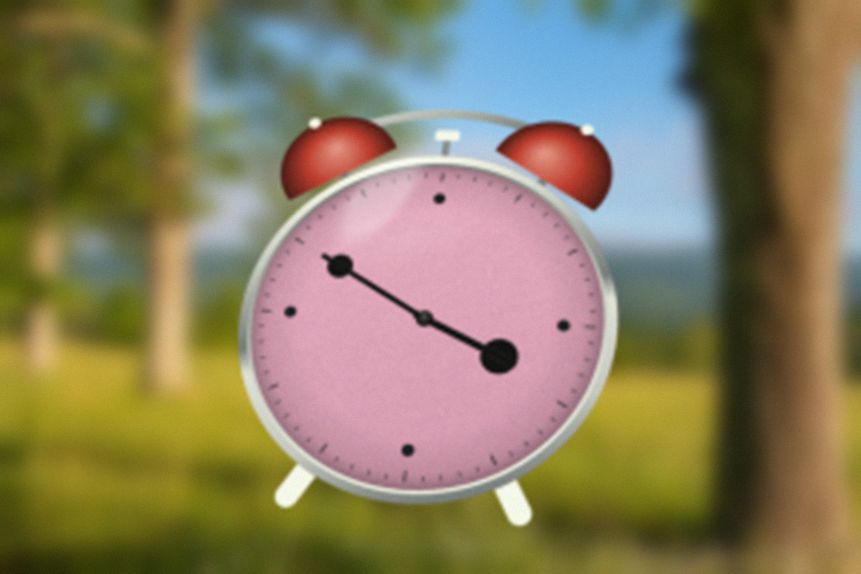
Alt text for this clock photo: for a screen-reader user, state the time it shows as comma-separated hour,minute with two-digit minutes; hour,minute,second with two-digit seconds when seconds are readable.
3,50
